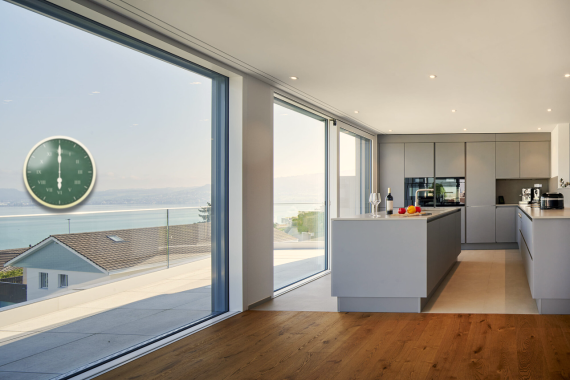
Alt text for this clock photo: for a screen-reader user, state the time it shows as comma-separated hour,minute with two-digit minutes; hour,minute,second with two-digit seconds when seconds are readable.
6,00
